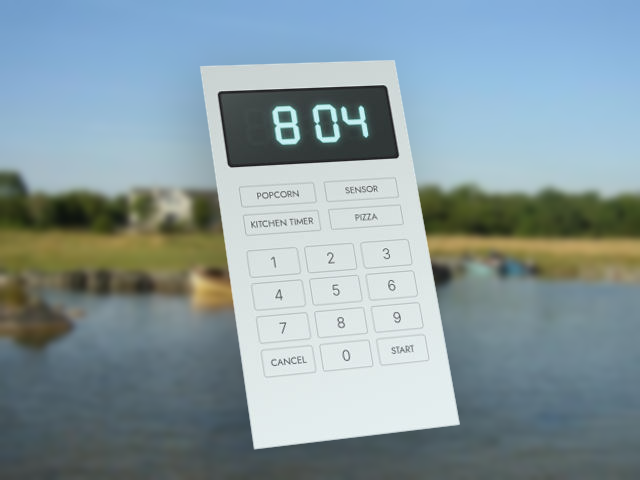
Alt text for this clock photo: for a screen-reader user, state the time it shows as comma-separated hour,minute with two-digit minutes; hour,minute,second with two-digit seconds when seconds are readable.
8,04
